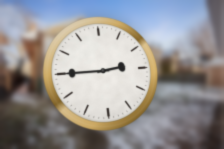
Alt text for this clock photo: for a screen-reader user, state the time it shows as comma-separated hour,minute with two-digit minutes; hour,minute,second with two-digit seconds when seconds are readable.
2,45
